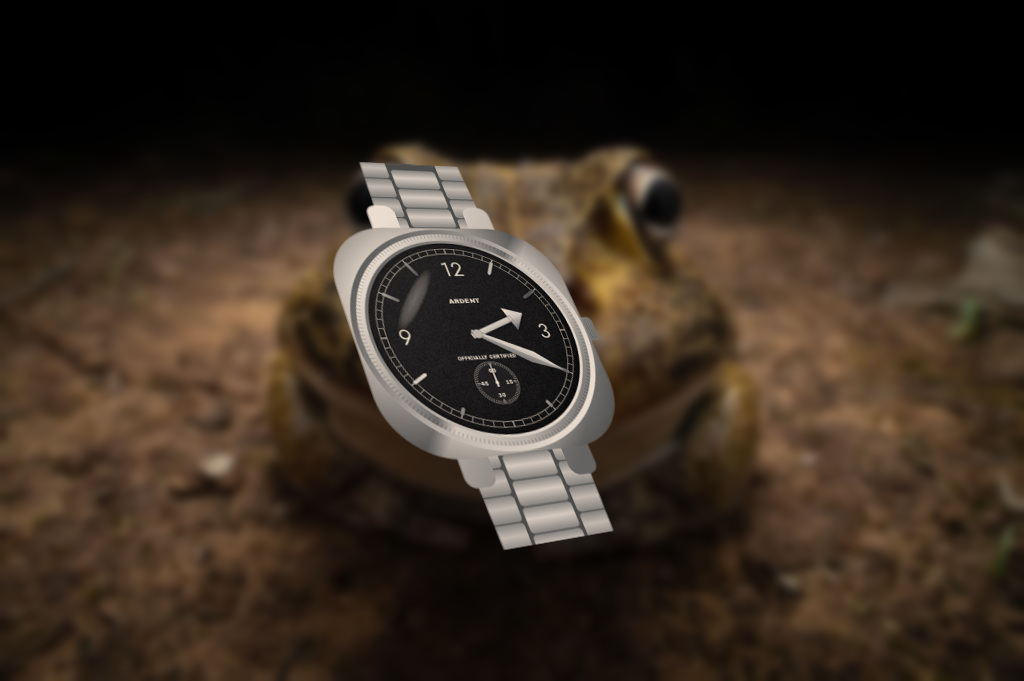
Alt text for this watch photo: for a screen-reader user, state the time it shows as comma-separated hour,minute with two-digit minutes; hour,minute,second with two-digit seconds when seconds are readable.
2,20
